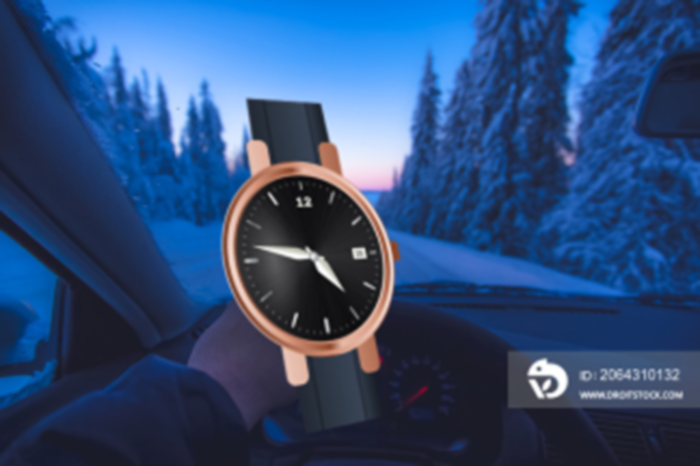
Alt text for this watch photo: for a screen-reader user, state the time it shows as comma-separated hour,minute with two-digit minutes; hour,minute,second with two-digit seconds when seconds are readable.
4,47
